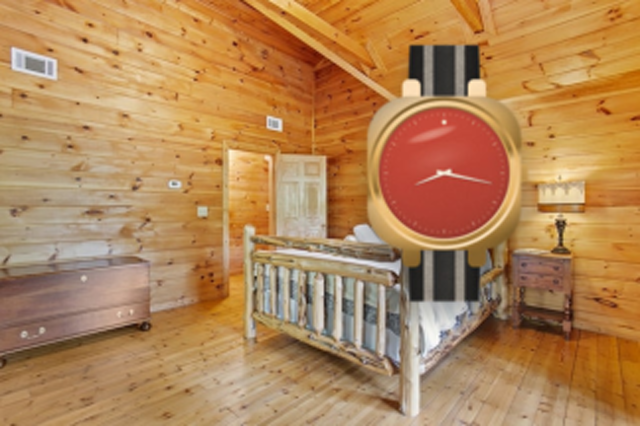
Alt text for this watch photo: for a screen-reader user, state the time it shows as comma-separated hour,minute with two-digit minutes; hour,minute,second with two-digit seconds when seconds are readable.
8,17
